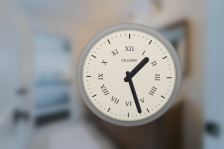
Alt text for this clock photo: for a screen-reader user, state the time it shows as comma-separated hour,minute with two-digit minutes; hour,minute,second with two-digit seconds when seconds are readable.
1,27
